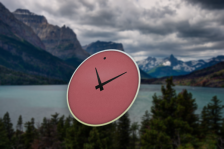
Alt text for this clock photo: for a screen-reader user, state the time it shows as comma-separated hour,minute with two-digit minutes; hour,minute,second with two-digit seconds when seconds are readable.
11,11
